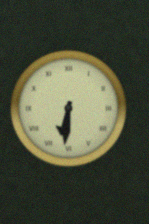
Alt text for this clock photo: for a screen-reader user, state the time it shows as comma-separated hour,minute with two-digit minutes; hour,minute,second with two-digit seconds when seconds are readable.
6,31
